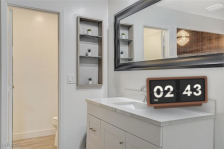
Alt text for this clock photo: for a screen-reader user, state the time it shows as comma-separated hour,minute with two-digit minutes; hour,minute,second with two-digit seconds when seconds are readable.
2,43
